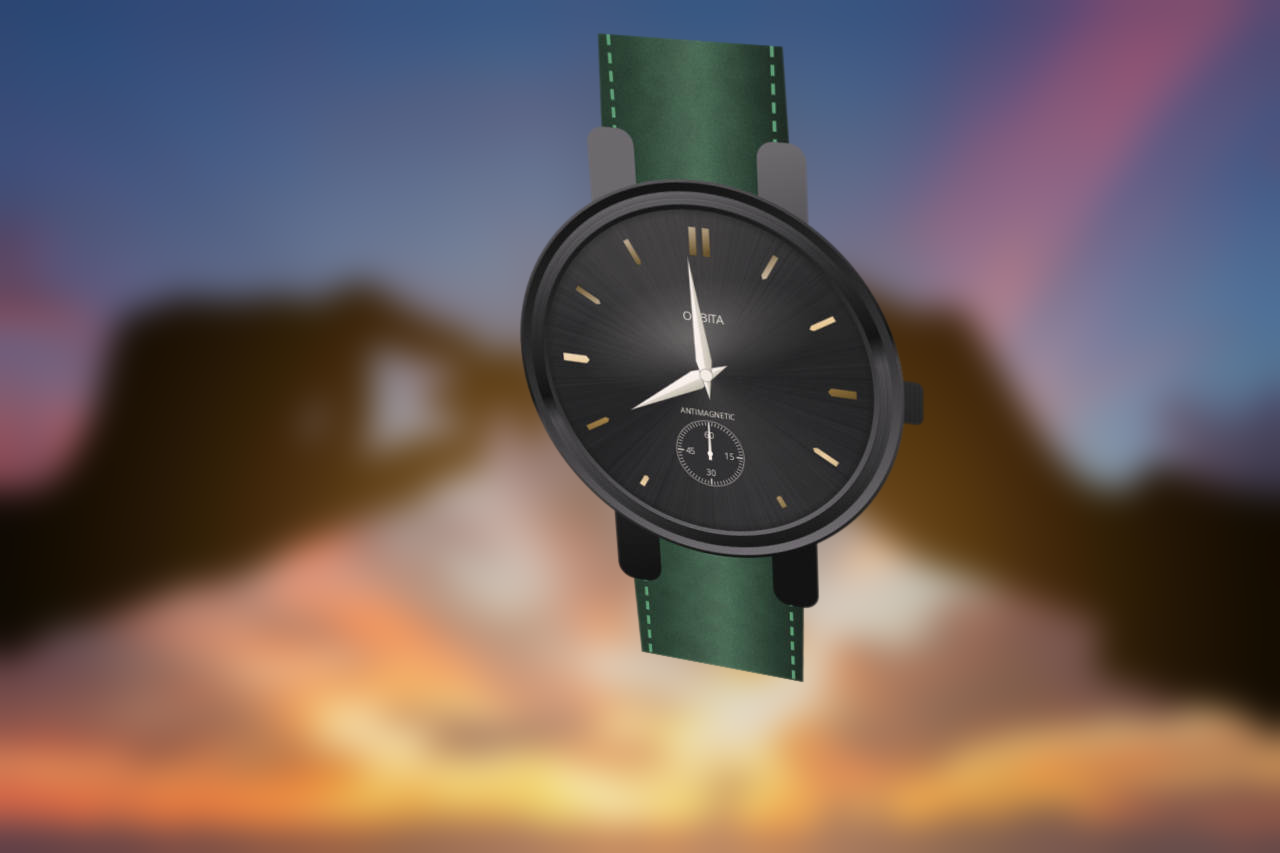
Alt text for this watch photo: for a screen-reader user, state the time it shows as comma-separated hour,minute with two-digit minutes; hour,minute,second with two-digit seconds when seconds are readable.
7,59,00
